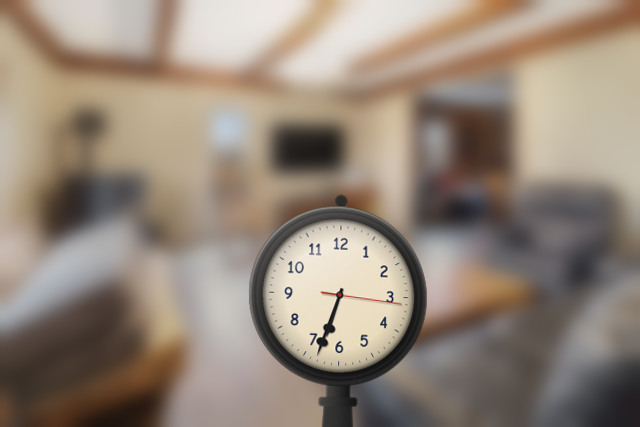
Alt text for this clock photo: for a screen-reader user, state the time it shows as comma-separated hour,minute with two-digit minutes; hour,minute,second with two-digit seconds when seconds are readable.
6,33,16
